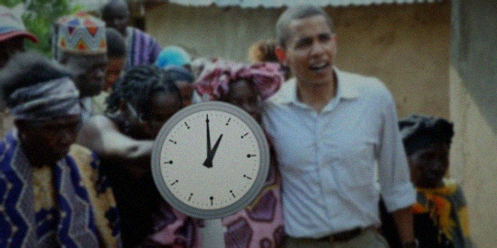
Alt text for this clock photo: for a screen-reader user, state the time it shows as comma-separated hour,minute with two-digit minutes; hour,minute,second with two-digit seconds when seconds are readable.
1,00
